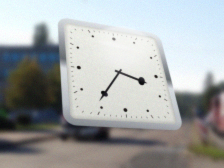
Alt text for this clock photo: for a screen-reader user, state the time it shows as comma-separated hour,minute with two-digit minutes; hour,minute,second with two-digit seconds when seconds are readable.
3,36
